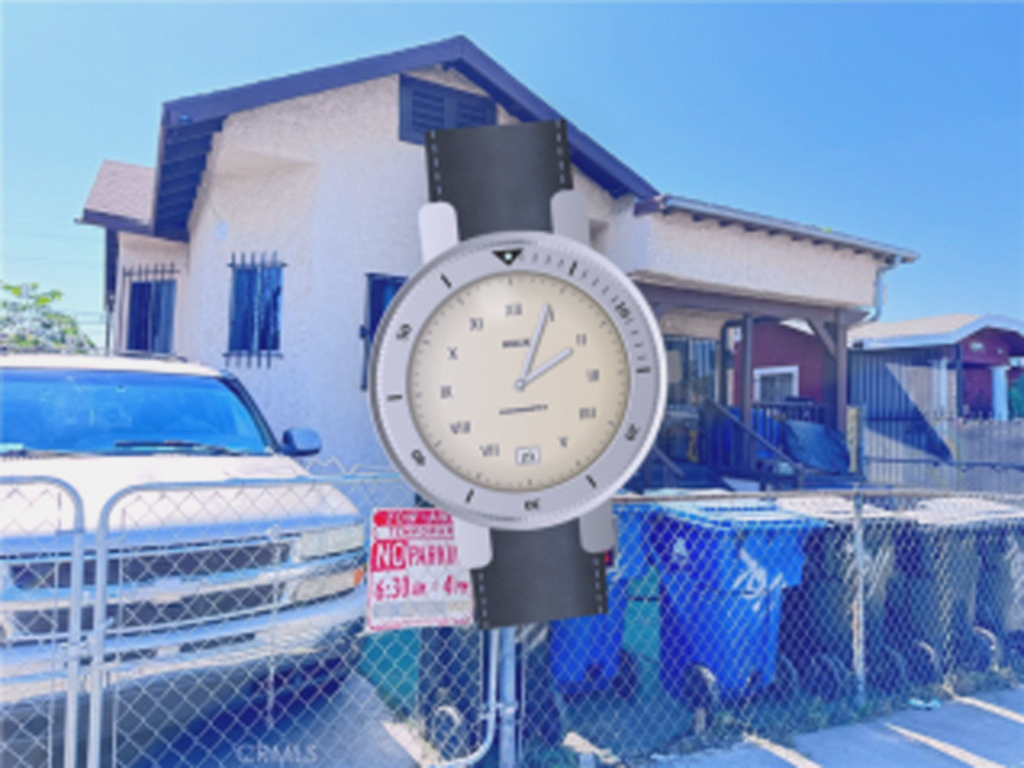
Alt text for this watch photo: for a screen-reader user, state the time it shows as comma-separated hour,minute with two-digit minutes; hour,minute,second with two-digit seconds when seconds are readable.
2,04
